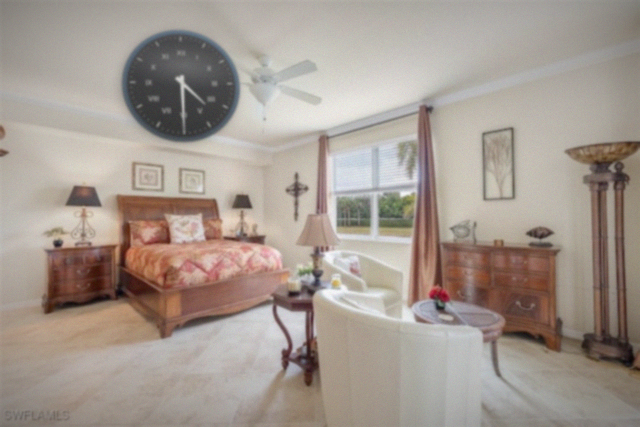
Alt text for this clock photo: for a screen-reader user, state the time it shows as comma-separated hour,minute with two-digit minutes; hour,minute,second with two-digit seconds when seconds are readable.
4,30
